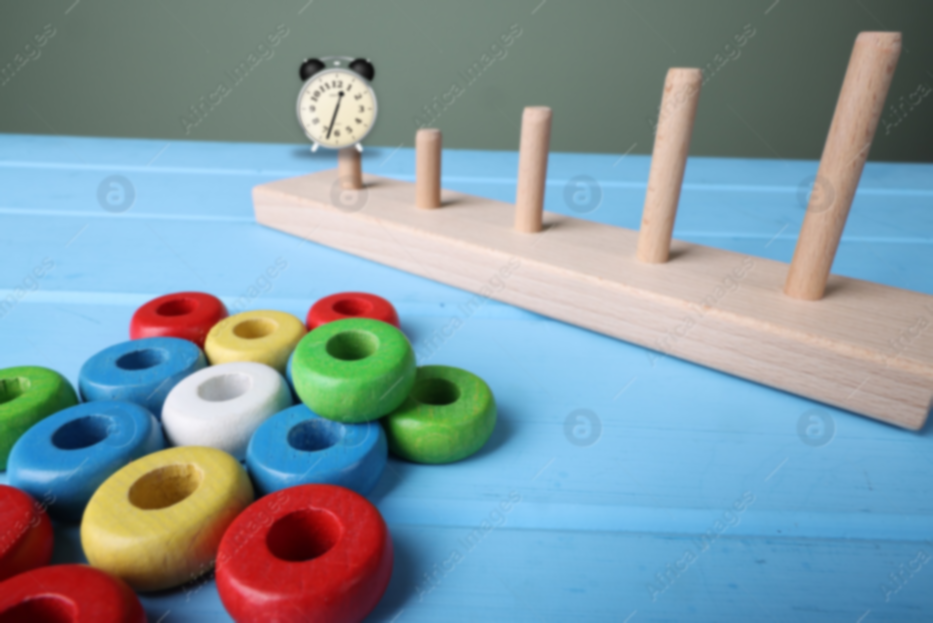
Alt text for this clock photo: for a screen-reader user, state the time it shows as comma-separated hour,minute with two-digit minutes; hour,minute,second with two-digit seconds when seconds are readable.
12,33
